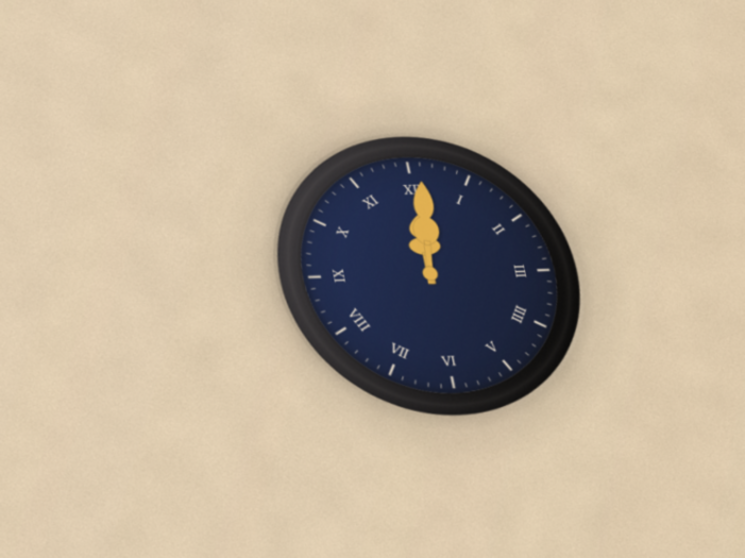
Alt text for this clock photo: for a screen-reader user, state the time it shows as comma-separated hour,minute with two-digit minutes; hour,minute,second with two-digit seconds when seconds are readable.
12,01
